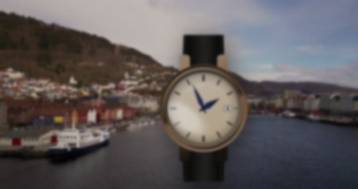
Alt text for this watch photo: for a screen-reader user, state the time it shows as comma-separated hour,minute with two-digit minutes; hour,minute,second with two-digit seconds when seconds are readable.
1,56
